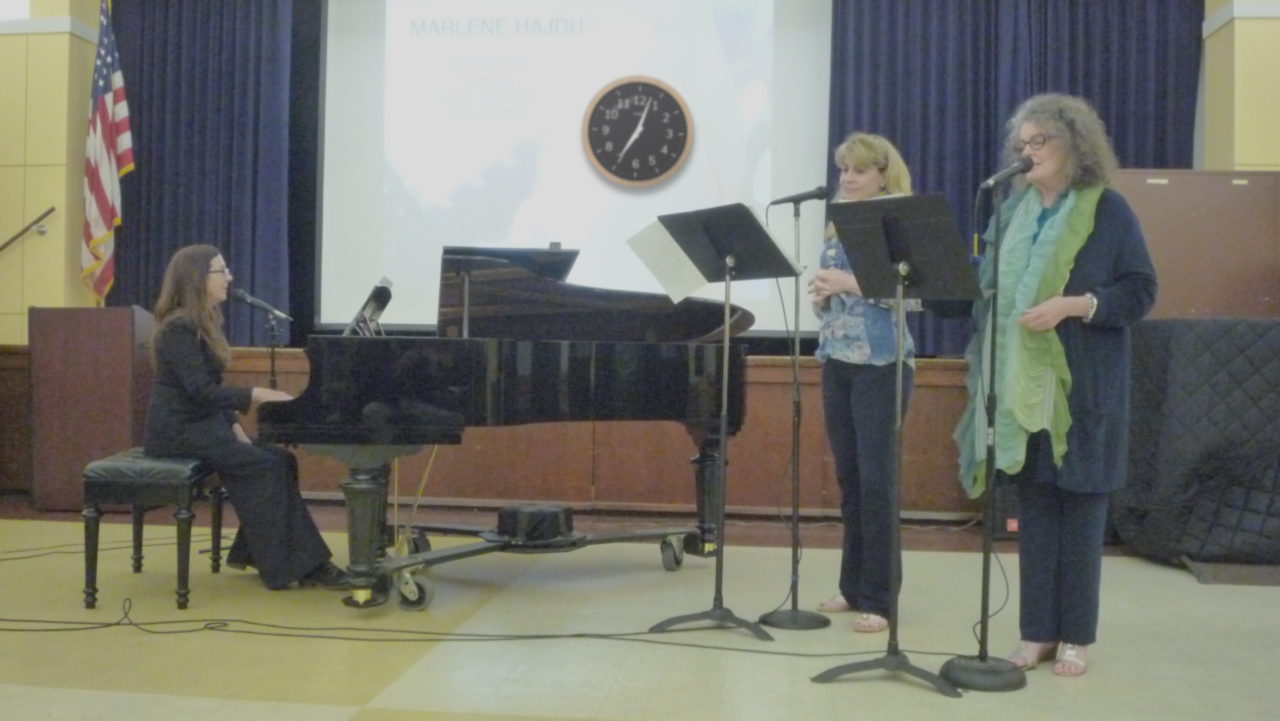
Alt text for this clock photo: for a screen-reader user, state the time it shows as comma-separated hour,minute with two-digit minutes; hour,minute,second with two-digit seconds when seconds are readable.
7,03
